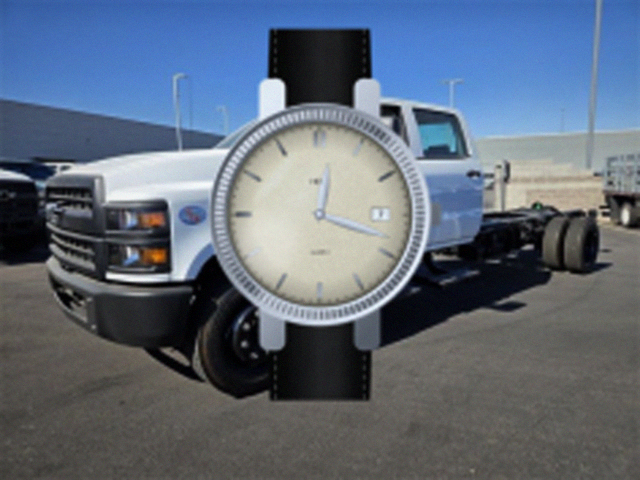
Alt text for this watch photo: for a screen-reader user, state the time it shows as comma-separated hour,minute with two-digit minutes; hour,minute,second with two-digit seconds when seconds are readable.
12,18
